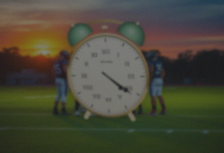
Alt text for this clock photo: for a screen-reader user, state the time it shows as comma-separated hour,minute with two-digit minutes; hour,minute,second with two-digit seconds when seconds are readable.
4,21
